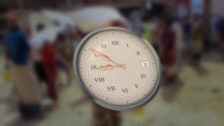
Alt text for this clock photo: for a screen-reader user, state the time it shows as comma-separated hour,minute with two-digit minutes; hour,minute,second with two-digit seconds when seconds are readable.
8,51
